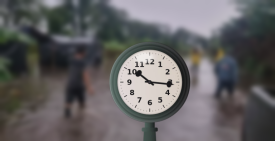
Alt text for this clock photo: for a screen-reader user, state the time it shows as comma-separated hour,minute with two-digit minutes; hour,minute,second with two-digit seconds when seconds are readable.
10,16
